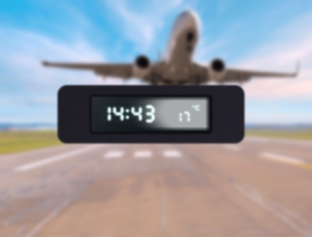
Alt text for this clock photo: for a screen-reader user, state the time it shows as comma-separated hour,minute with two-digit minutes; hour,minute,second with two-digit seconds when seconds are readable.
14,43
